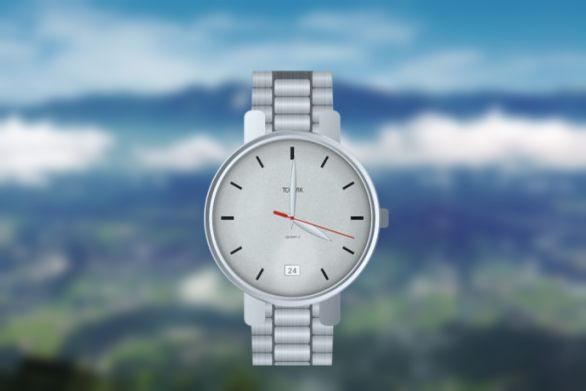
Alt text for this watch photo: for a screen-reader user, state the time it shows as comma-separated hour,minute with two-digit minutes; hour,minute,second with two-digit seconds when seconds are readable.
4,00,18
